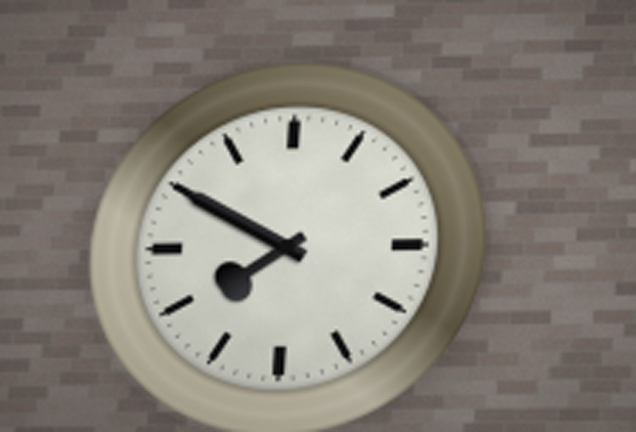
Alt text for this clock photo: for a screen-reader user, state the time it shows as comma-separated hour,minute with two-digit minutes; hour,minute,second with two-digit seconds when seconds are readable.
7,50
